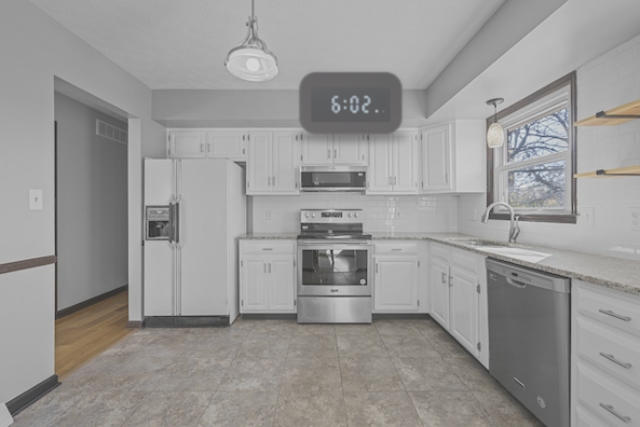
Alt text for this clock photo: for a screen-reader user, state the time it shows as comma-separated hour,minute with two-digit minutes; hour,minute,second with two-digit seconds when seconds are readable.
6,02
